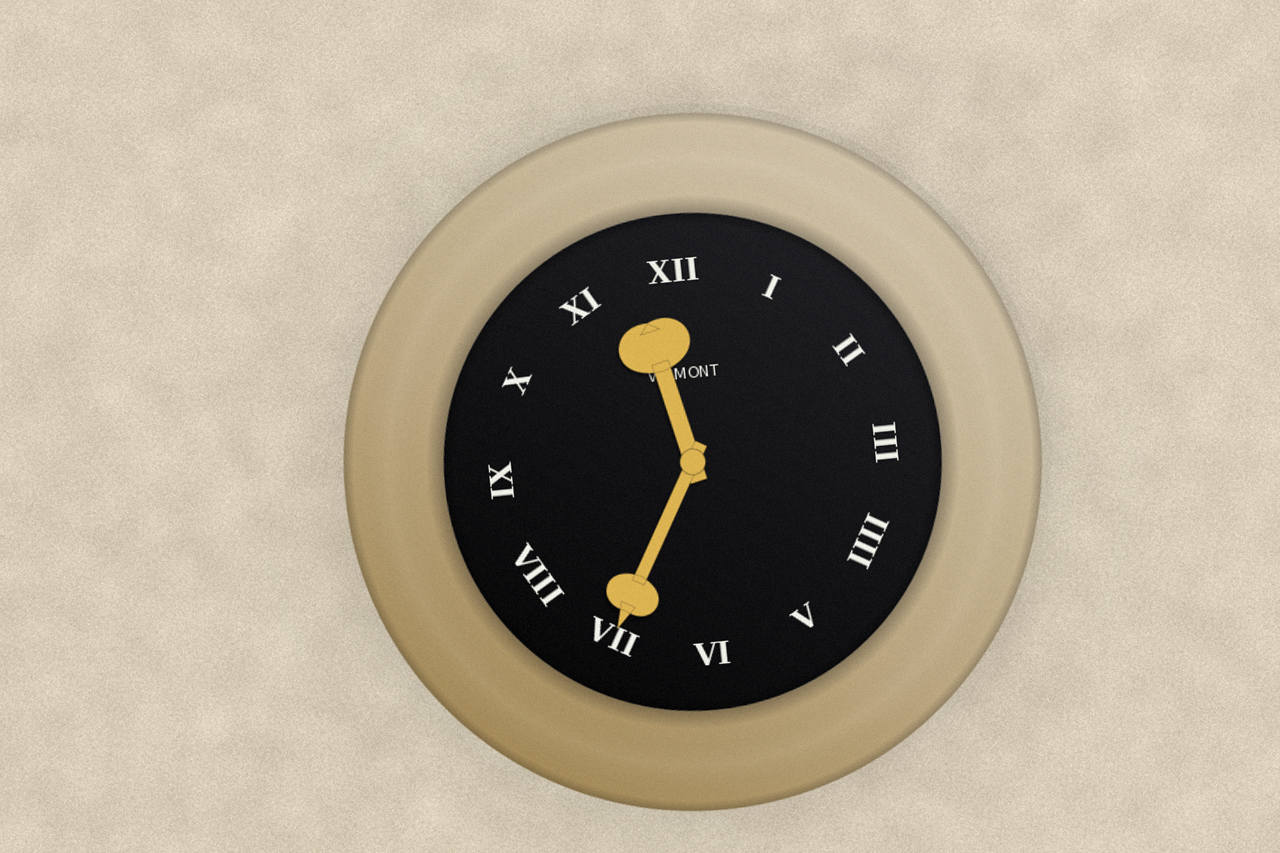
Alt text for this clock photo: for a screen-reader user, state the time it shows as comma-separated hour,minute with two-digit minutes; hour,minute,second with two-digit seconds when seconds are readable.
11,35
